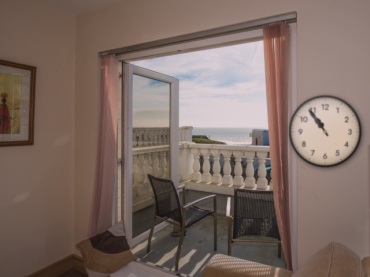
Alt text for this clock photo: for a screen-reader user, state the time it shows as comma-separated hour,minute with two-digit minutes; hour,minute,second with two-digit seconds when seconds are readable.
10,54
